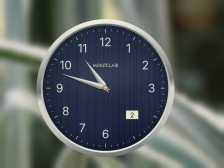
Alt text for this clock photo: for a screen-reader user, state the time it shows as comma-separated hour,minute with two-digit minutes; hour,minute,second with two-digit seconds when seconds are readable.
10,48
